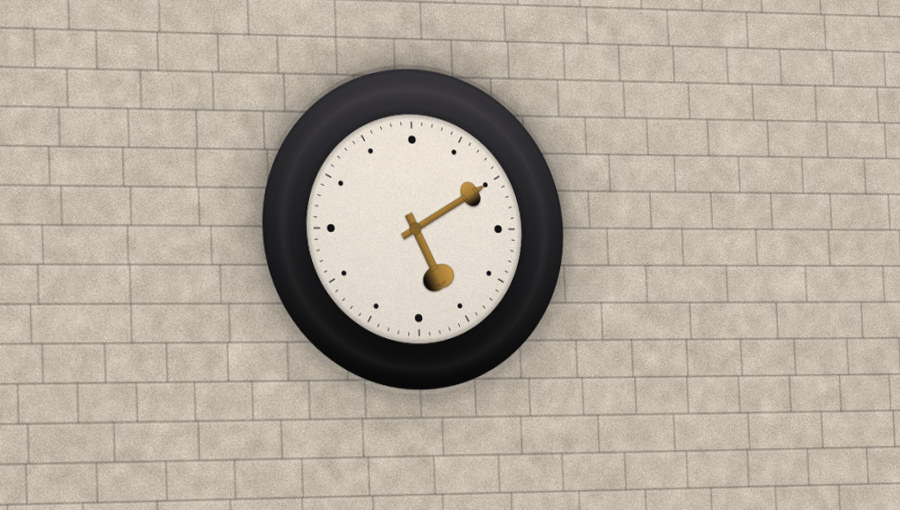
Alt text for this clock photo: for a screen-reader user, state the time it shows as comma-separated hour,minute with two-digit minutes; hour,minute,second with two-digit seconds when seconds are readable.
5,10
